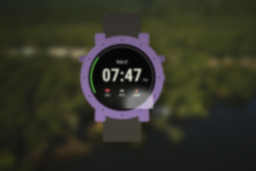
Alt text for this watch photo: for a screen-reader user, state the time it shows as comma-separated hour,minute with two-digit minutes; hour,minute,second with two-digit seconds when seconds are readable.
7,47
